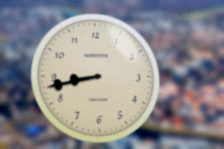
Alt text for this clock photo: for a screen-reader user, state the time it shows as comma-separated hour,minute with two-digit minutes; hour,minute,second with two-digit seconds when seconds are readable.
8,43
